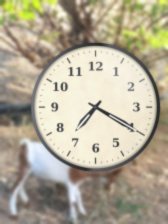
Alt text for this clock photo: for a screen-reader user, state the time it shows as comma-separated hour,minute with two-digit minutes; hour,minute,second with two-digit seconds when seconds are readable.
7,20
